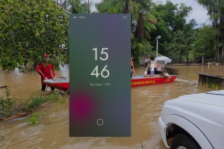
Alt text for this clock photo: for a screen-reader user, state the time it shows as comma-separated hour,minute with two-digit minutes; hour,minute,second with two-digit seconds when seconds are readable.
15,46
